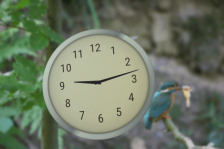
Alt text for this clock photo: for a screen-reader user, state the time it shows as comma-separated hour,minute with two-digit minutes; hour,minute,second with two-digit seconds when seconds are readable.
9,13
